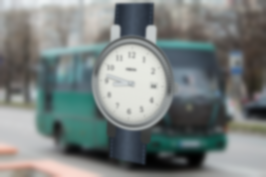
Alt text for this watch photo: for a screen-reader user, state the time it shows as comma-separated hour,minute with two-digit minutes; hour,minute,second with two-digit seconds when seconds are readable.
8,47
